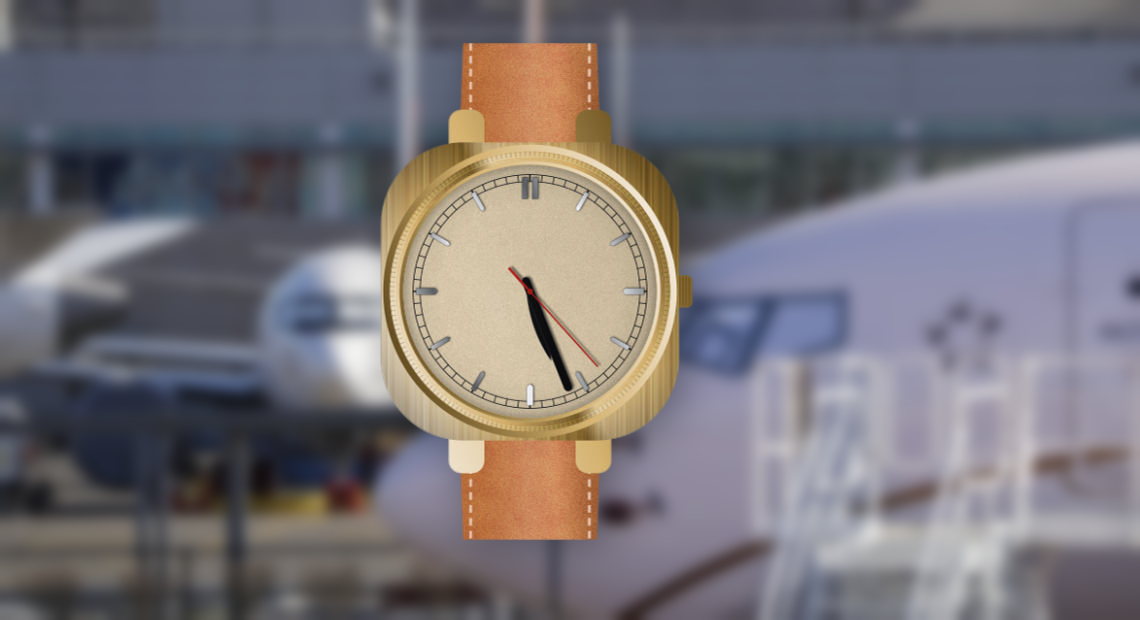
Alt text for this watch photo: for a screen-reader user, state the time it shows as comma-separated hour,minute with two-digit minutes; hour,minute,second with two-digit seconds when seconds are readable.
5,26,23
